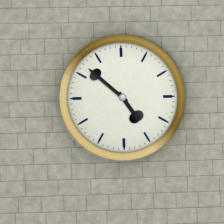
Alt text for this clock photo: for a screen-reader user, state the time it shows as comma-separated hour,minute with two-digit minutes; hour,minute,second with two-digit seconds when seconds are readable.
4,52
